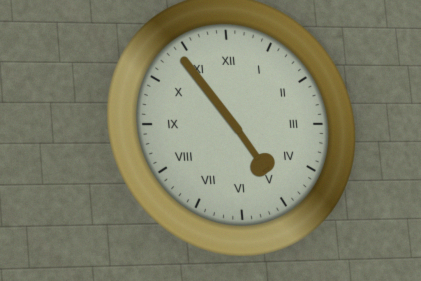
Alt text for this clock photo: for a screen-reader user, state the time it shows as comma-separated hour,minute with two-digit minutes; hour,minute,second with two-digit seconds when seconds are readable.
4,54
